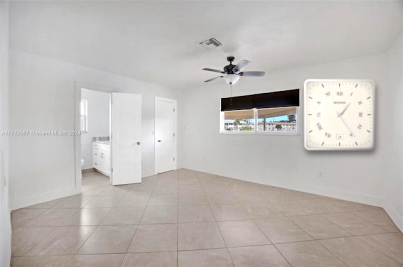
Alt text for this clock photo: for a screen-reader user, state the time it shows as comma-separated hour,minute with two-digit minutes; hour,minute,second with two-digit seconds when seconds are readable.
1,24
